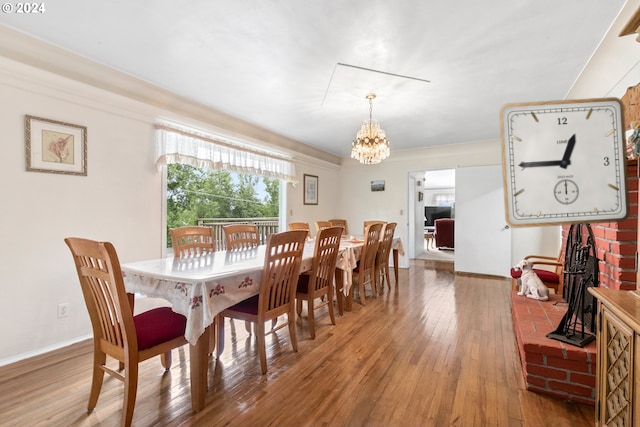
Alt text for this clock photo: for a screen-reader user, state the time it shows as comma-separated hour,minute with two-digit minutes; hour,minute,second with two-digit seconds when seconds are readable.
12,45
